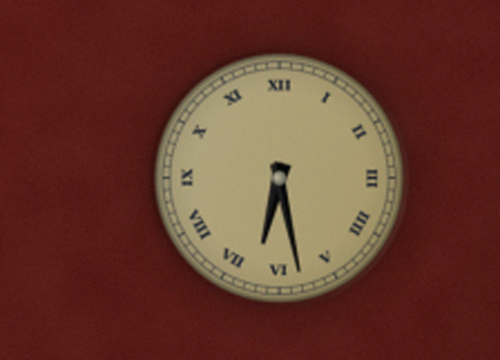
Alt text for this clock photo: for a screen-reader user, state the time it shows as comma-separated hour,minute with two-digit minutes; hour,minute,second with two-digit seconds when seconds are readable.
6,28
